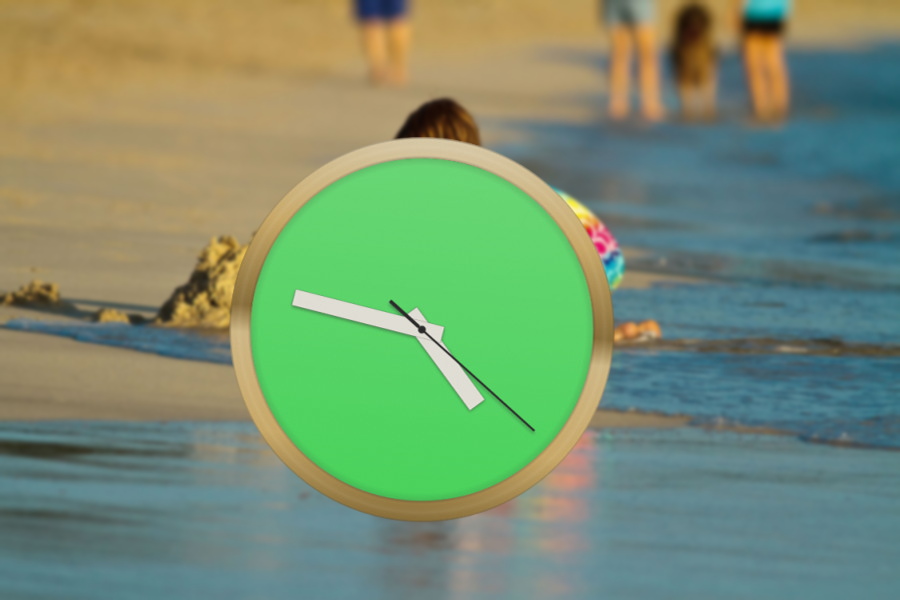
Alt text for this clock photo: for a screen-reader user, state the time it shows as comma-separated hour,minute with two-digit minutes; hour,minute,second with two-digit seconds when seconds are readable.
4,47,22
